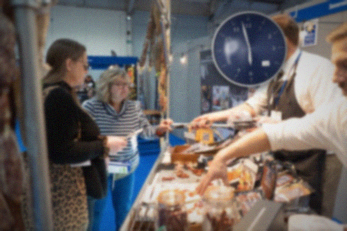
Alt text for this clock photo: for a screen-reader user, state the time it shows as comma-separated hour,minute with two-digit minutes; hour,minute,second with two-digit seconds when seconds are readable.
5,58
